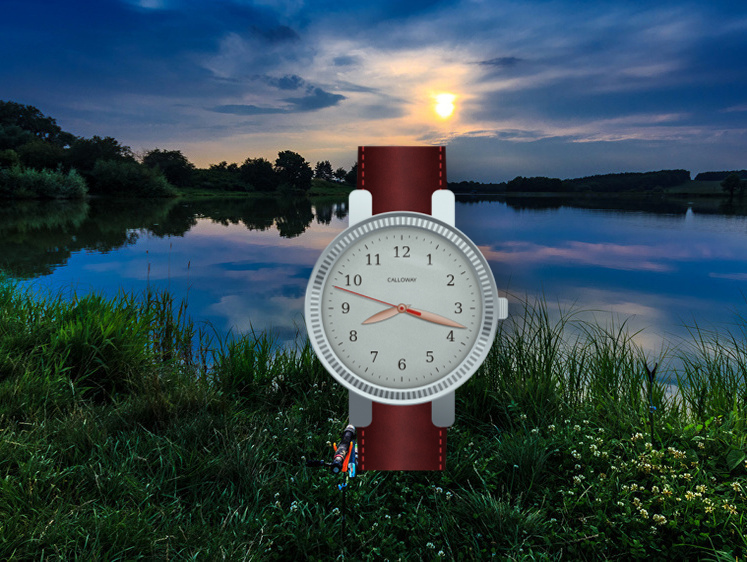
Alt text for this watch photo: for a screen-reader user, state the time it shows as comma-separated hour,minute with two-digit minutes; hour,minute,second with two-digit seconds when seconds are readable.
8,17,48
